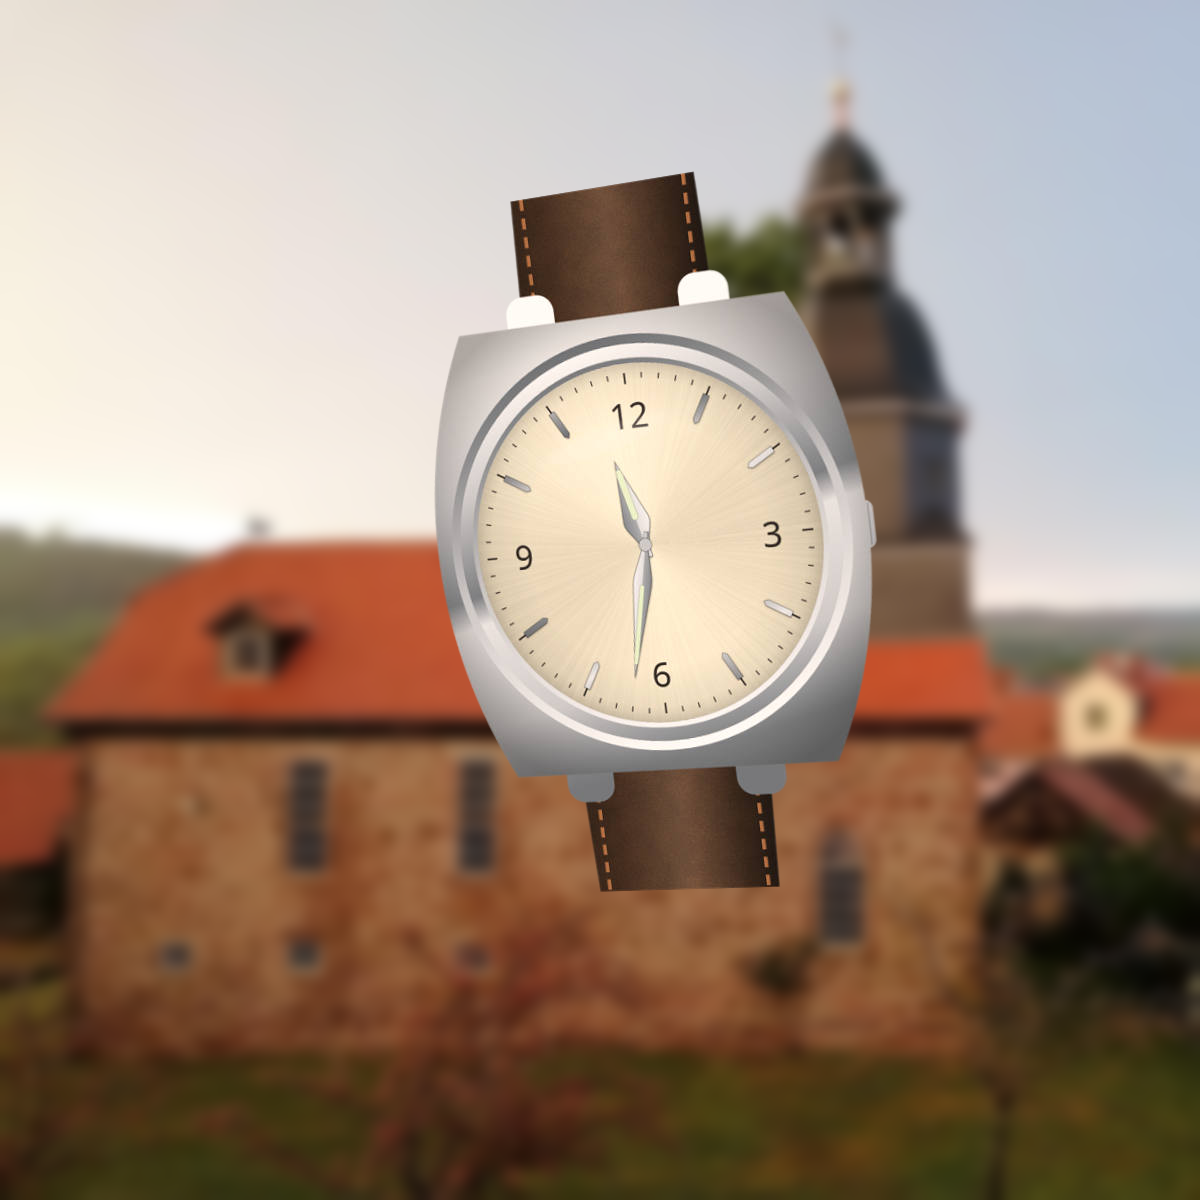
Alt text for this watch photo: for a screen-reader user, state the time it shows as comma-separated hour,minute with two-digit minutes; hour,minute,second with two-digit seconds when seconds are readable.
11,32
